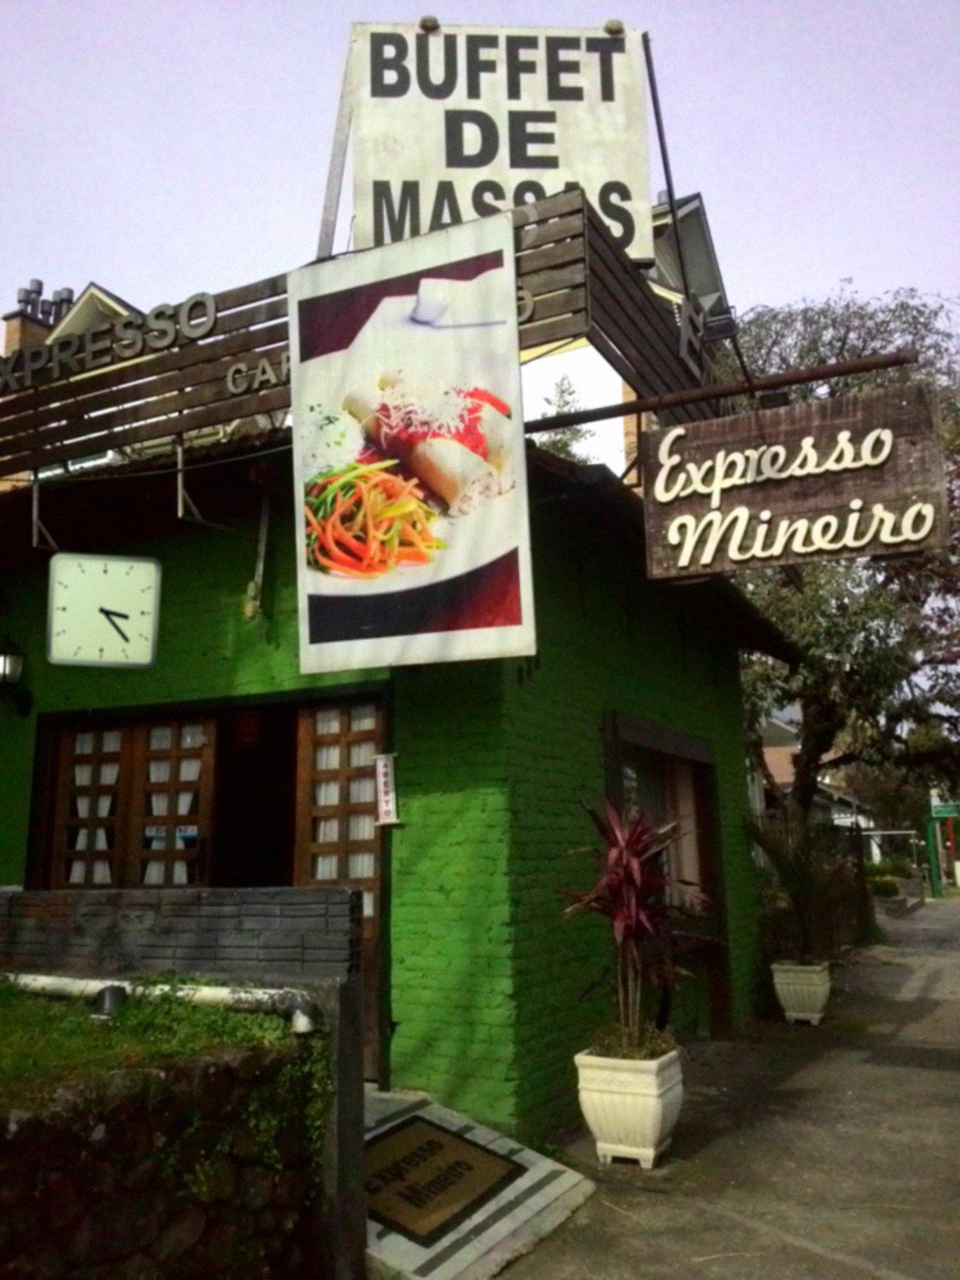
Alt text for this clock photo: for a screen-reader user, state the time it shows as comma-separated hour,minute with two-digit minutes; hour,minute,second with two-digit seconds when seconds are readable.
3,23
